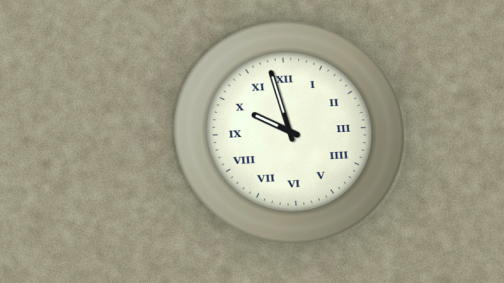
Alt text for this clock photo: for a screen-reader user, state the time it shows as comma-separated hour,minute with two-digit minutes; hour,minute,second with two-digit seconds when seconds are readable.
9,58
